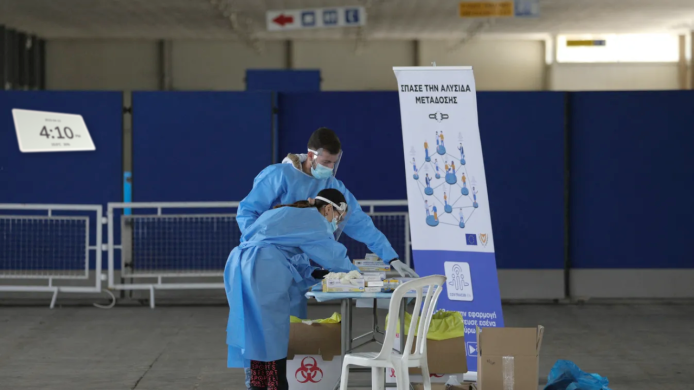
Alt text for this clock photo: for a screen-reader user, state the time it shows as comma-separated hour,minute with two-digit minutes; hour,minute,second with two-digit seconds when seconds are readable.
4,10
